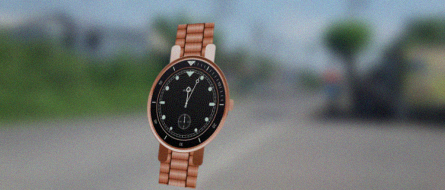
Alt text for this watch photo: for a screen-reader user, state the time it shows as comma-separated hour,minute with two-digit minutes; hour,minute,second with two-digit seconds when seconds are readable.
12,04
